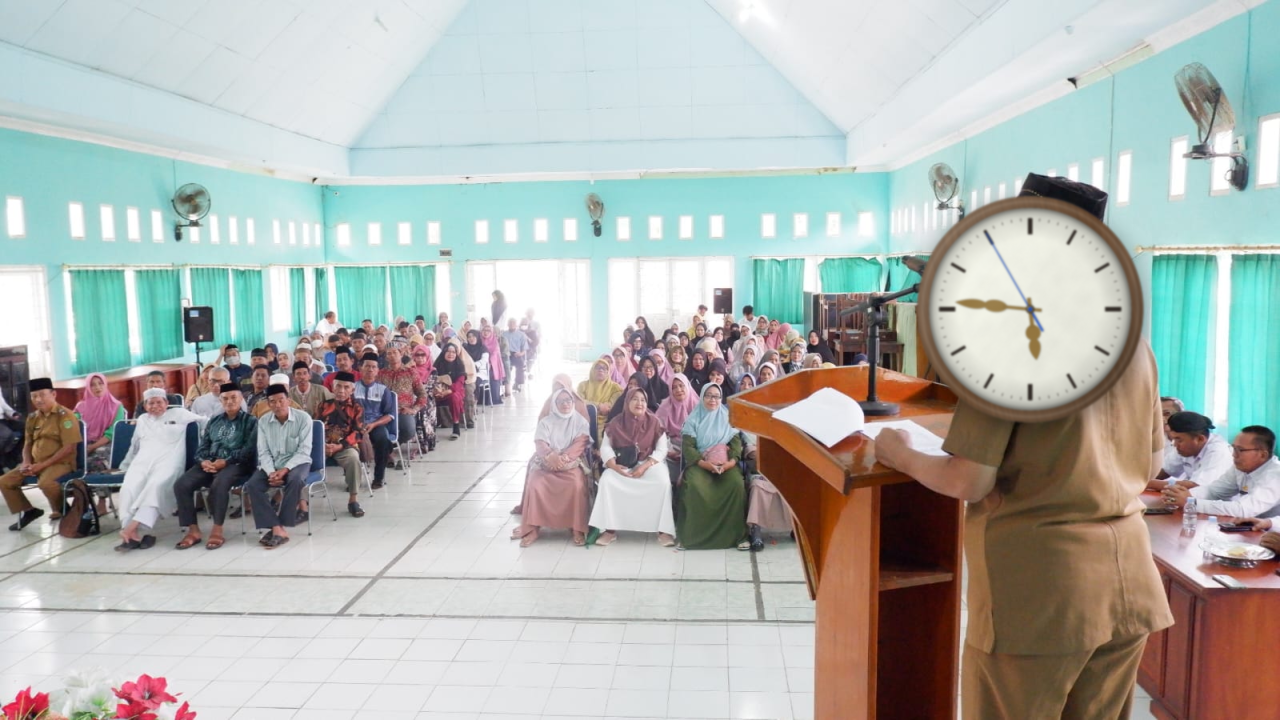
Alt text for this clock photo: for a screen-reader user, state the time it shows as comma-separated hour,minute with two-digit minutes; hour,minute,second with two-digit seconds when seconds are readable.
5,45,55
